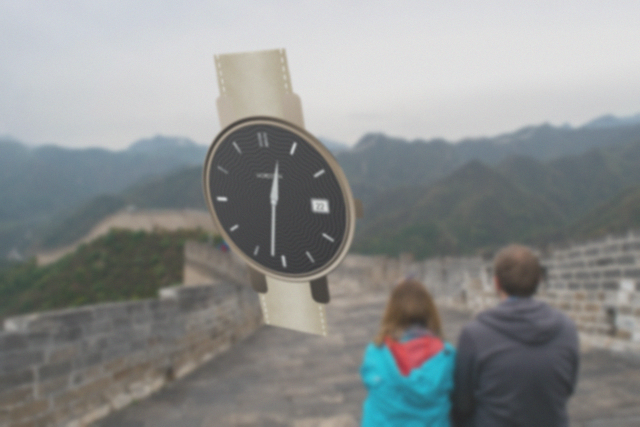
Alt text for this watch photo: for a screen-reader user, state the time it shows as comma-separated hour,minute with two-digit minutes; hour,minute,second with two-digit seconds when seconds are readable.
12,32
